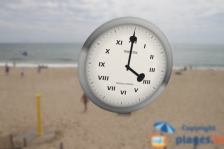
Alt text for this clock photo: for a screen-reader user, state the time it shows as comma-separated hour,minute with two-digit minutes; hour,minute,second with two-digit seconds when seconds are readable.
4,00
